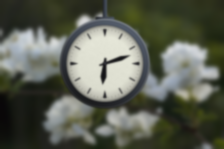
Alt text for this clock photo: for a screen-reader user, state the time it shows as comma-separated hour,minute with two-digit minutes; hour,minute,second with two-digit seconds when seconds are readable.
6,12
